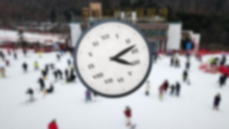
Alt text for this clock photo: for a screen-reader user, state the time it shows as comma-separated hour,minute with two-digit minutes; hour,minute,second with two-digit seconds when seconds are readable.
4,13
